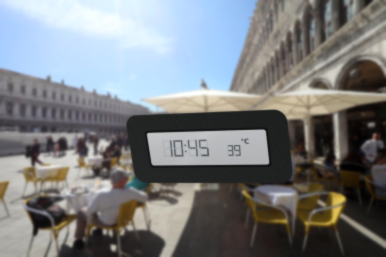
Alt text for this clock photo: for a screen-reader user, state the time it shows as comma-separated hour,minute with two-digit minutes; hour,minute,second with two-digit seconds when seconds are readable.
10,45
